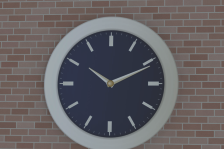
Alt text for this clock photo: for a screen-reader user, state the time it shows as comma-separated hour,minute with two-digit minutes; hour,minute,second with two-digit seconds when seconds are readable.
10,11
